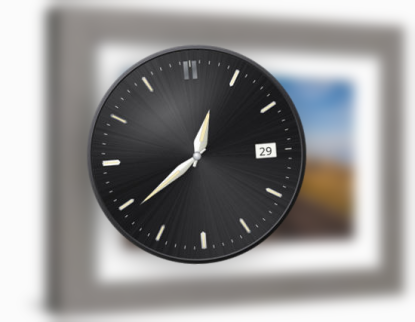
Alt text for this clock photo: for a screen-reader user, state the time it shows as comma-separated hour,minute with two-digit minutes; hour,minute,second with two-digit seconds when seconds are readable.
12,39
